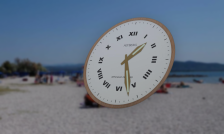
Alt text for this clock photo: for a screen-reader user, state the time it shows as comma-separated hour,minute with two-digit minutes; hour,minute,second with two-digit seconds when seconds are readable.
1,27
